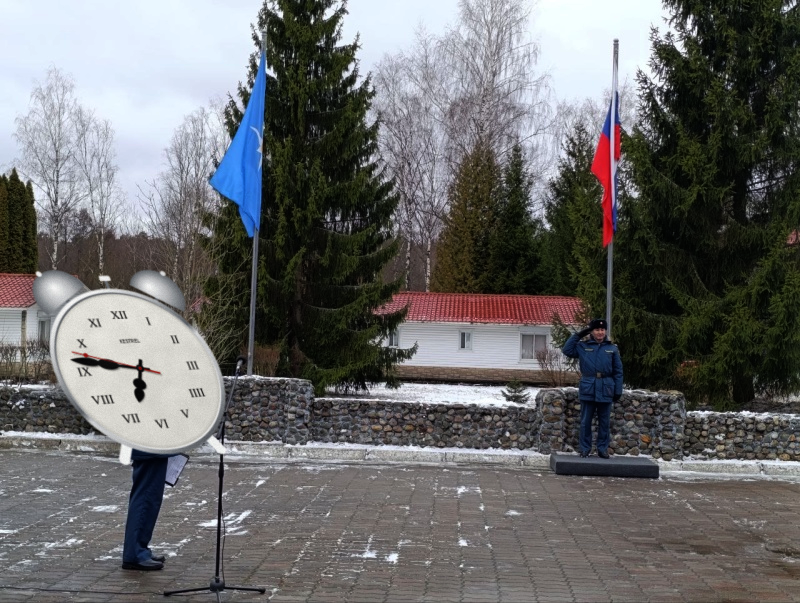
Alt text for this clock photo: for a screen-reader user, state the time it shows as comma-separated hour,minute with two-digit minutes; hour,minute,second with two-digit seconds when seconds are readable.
6,46,48
